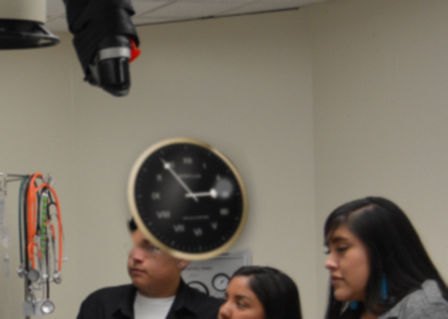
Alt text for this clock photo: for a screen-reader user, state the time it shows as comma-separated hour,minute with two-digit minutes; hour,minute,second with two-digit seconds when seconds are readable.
2,54
